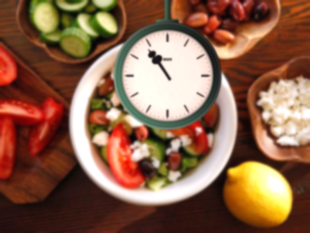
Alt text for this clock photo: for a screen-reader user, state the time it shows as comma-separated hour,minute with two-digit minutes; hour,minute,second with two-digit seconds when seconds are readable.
10,54
